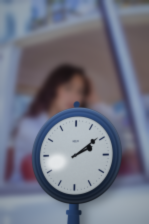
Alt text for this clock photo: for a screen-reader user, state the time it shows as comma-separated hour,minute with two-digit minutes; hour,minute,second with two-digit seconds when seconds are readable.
2,09
